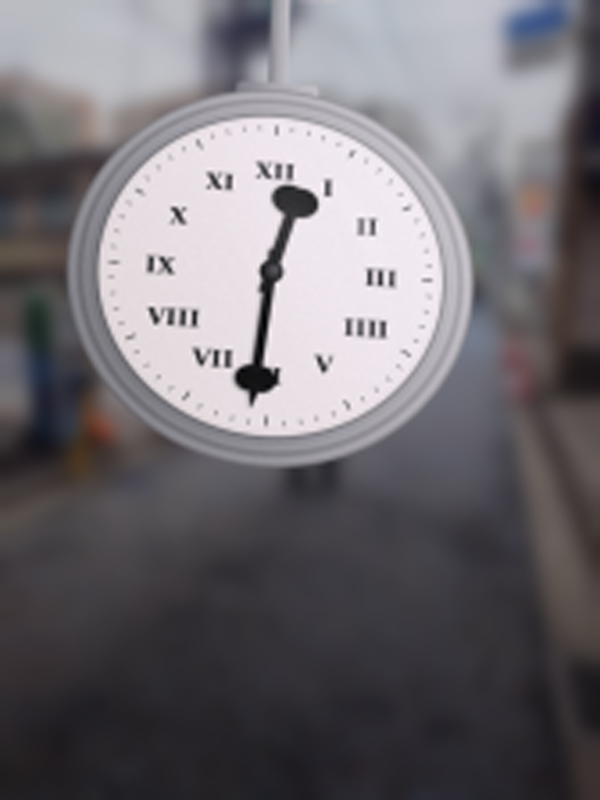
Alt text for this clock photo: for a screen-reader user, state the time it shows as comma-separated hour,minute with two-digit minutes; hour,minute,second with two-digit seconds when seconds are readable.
12,31
